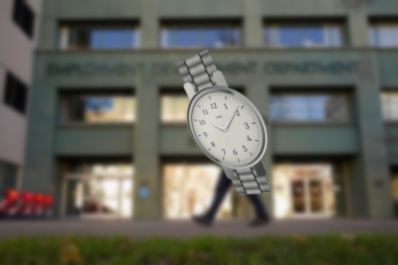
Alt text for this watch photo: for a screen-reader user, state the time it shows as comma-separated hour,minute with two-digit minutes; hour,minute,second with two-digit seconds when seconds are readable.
10,09
